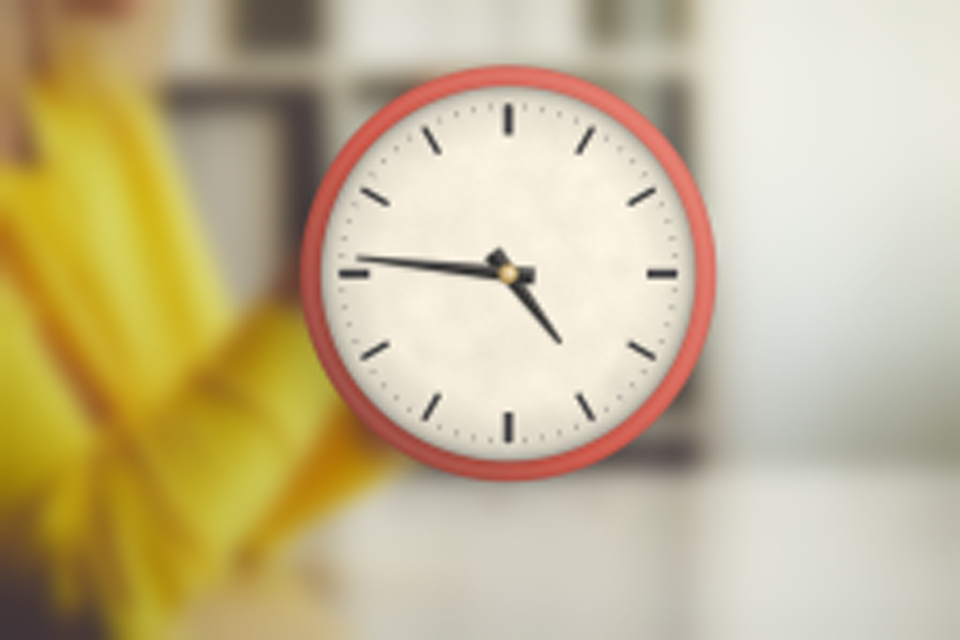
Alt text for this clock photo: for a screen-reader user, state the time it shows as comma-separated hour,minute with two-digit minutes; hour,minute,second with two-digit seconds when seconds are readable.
4,46
